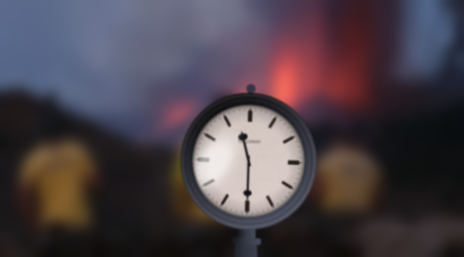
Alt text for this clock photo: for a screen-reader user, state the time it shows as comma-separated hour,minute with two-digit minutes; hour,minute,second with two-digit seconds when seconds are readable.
11,30
